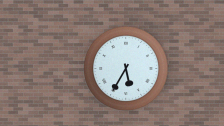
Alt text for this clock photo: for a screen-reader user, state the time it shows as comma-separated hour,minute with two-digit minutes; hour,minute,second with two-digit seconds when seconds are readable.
5,35
